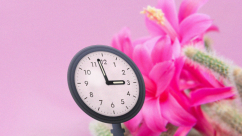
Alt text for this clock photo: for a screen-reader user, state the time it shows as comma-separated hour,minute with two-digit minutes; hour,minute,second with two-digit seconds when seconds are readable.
2,58
